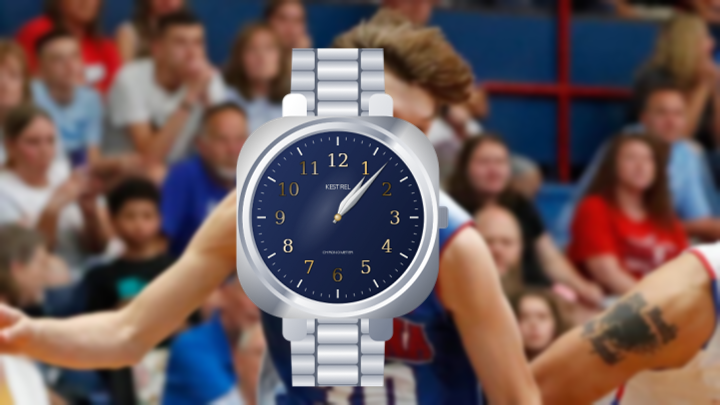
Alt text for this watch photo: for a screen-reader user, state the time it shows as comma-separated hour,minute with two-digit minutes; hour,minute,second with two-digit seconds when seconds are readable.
1,07
